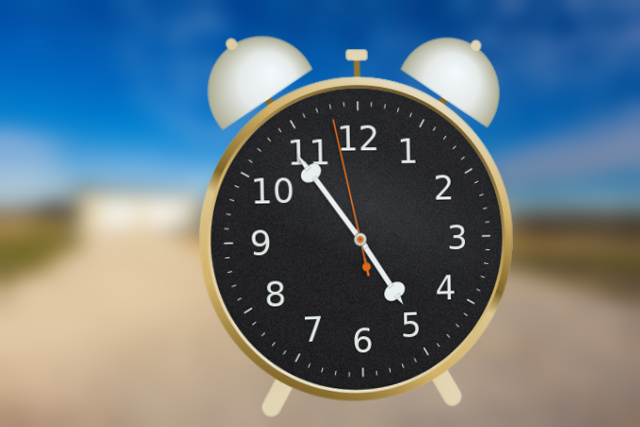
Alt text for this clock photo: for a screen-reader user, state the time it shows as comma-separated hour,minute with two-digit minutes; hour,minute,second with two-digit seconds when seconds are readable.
4,53,58
